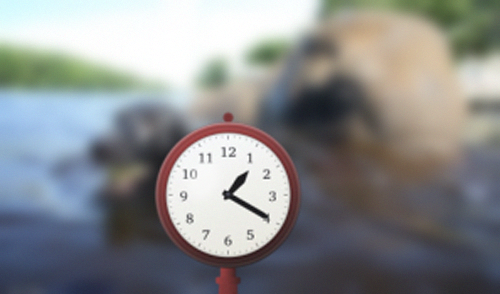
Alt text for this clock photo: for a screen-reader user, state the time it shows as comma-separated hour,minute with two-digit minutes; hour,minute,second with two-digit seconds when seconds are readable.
1,20
